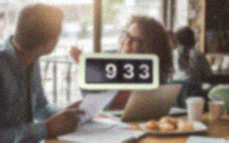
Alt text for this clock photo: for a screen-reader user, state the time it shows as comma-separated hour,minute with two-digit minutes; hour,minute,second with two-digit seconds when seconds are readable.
9,33
